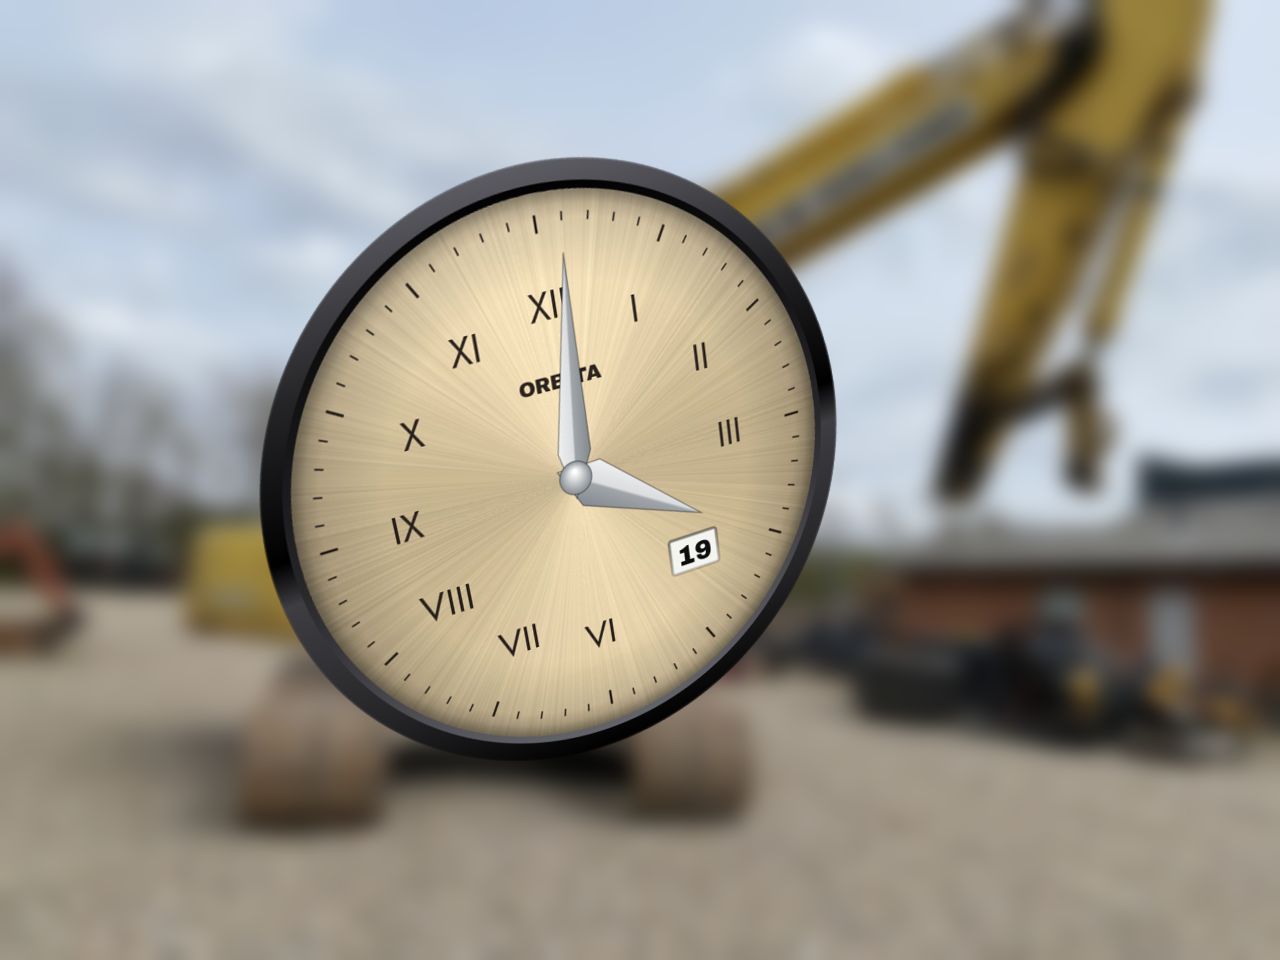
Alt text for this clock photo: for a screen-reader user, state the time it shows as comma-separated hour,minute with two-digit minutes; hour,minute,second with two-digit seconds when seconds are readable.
4,01
